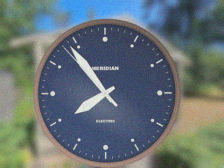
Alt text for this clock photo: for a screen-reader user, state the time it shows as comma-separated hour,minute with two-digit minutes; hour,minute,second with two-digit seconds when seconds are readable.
7,53,53
